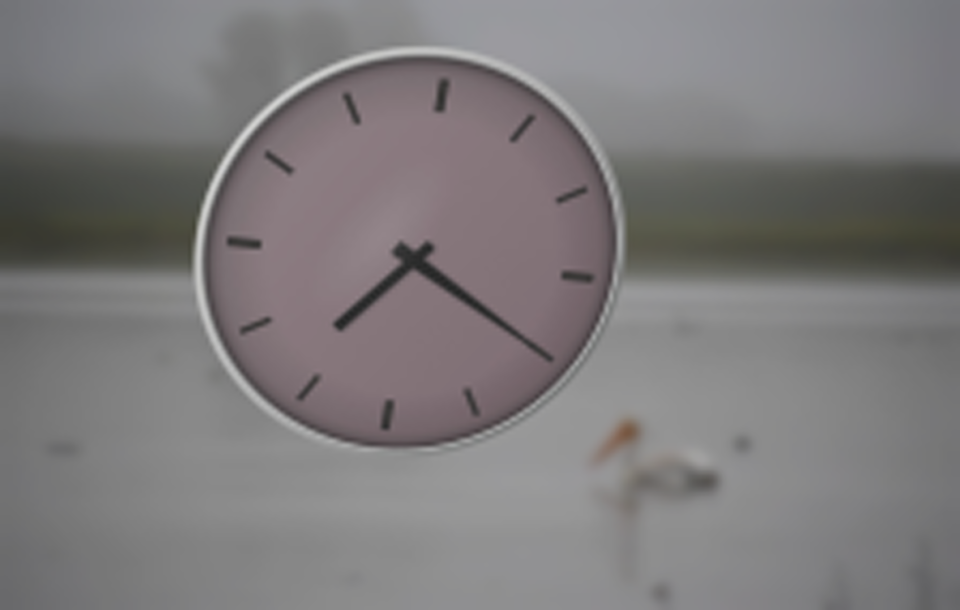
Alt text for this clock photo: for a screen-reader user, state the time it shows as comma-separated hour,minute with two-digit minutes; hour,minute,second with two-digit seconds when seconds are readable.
7,20
